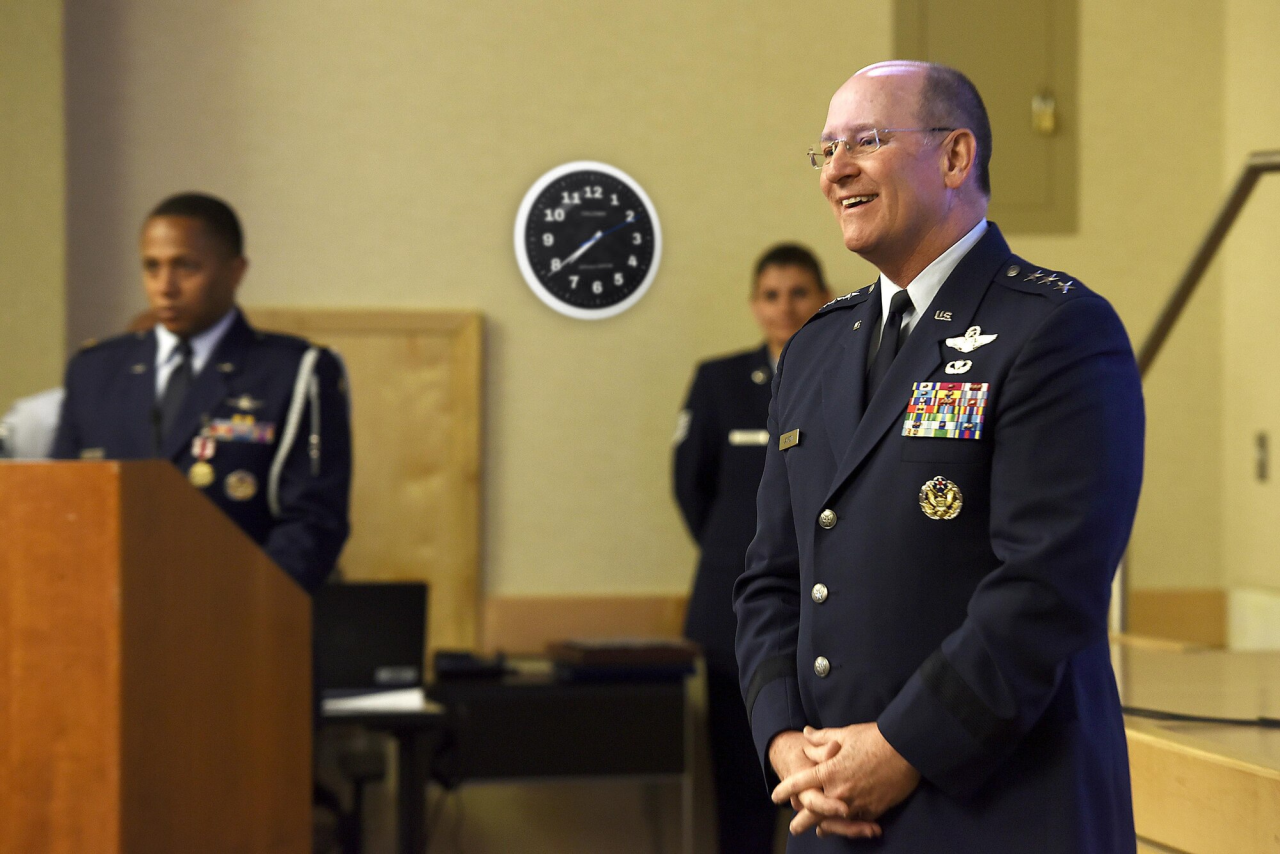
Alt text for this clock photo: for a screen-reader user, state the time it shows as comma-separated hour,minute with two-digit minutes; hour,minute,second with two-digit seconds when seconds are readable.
7,39,11
